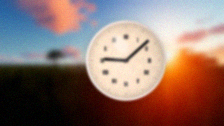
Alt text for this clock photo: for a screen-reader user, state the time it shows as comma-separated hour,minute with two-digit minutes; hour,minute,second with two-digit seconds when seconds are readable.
9,08
